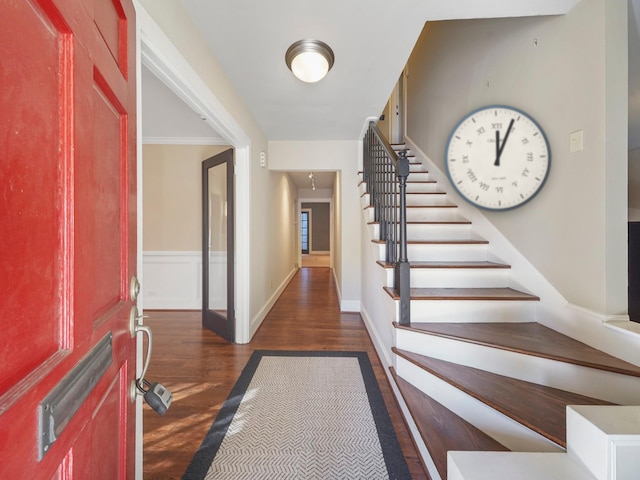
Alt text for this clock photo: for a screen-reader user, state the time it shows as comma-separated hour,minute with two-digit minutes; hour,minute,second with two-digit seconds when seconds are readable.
12,04
